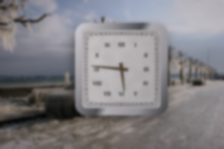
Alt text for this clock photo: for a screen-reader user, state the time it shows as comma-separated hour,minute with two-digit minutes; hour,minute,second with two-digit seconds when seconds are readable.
5,46
